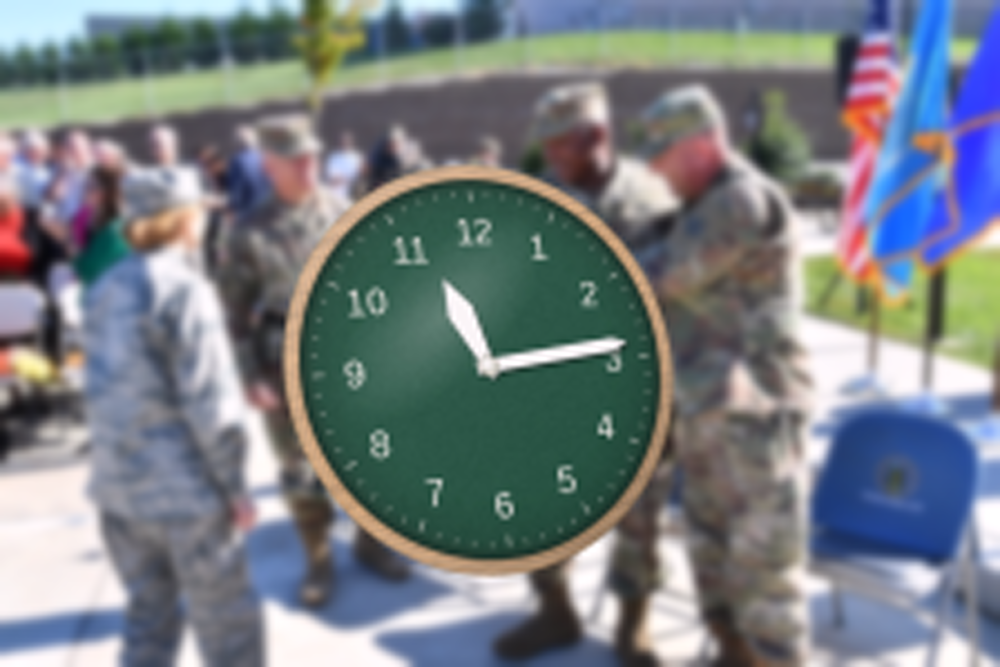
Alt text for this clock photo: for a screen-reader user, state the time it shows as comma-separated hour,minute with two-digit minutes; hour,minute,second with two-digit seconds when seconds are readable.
11,14
